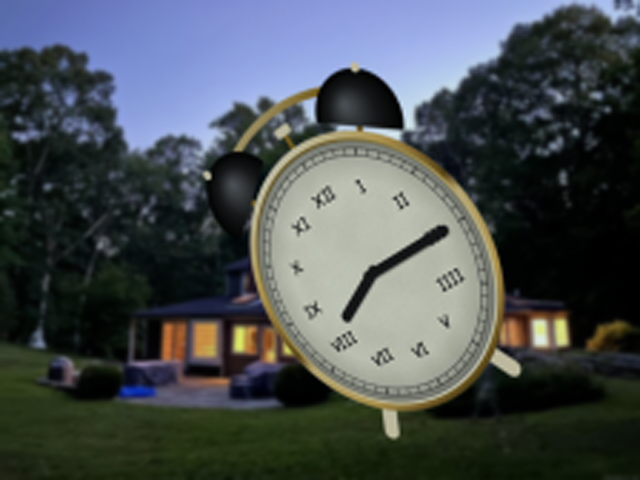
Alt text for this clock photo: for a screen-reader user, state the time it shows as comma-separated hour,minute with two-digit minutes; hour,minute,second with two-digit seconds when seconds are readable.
8,15
